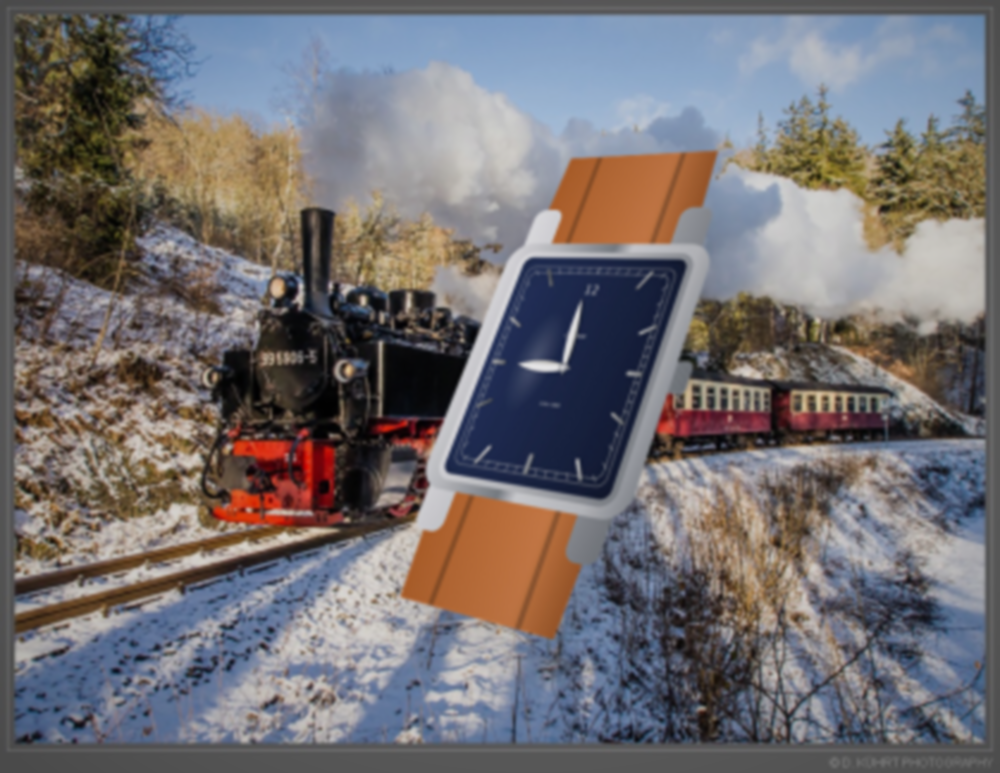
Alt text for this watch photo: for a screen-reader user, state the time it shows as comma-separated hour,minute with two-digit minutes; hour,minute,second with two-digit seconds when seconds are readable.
8,59
